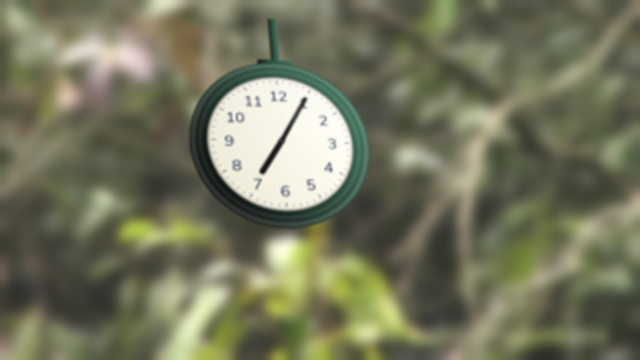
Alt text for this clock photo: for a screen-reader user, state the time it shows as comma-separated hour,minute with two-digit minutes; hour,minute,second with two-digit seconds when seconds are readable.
7,05
